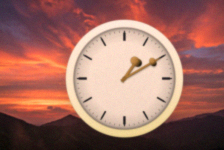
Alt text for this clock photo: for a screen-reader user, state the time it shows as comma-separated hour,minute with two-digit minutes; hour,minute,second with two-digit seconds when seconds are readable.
1,10
